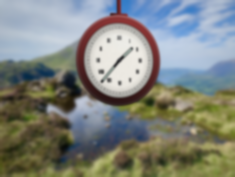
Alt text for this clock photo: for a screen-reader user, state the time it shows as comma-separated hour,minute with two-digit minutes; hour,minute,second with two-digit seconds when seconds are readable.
1,37
